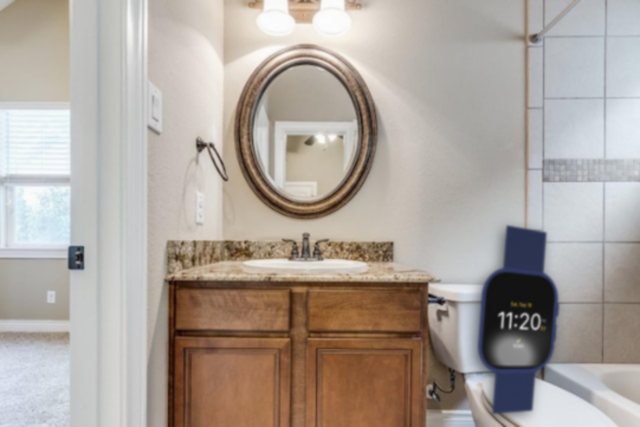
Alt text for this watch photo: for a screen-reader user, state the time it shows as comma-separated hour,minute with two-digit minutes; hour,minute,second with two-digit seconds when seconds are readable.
11,20
